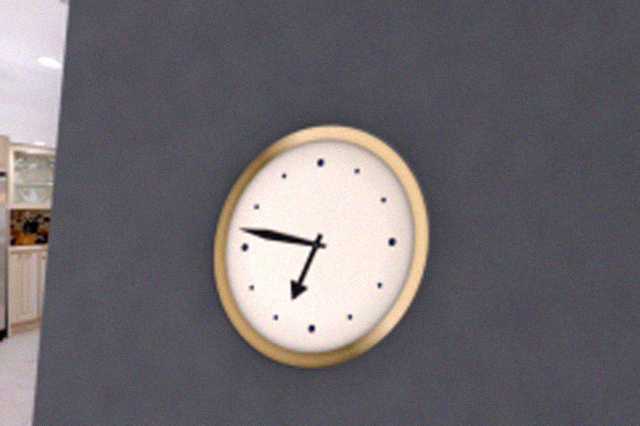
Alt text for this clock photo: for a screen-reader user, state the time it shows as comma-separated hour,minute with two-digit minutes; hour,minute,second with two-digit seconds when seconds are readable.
6,47
